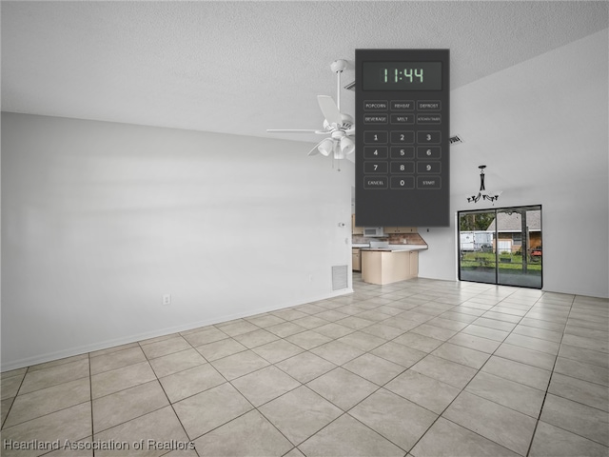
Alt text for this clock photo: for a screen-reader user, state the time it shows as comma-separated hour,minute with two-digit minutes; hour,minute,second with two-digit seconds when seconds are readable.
11,44
